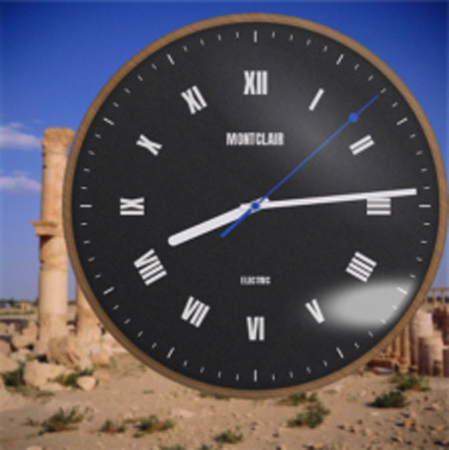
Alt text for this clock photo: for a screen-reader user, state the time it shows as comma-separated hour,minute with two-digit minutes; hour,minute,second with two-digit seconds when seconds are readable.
8,14,08
